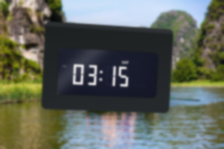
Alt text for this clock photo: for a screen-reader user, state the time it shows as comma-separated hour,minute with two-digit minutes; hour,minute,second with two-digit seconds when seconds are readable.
3,15
